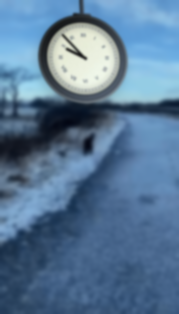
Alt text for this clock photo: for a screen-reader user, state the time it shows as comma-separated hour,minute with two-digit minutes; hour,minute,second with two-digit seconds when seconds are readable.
9,53
